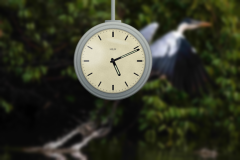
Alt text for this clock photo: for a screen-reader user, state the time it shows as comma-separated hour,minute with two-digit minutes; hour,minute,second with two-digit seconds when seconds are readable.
5,11
